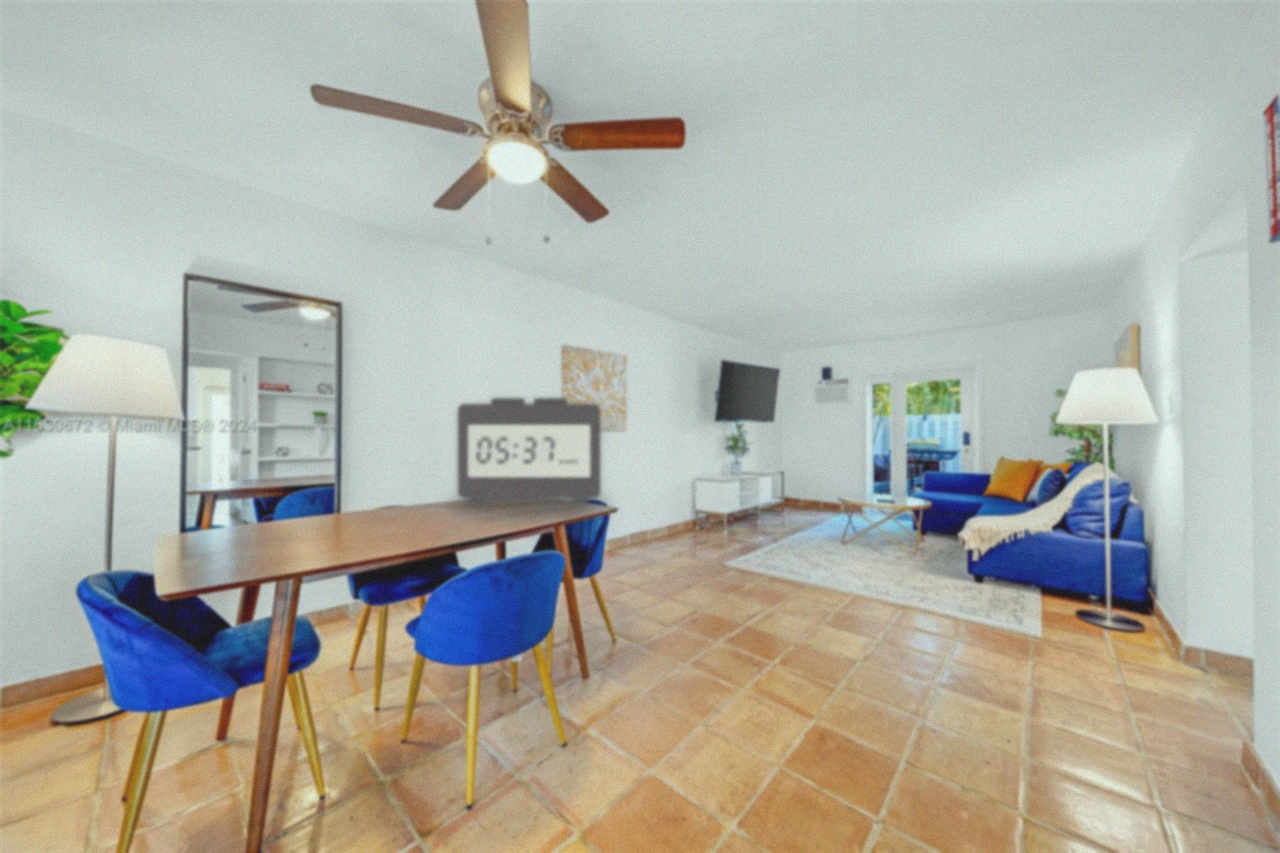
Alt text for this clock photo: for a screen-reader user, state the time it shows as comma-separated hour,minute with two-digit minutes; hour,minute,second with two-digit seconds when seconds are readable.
5,37
